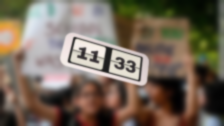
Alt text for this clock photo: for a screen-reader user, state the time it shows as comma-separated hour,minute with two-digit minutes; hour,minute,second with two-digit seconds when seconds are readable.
11,33
